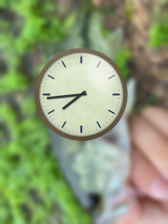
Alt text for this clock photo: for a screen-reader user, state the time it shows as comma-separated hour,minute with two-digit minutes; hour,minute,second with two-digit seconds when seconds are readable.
7,44
